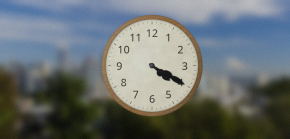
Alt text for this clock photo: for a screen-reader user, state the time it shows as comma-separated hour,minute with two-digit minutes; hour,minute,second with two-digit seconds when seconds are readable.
4,20
